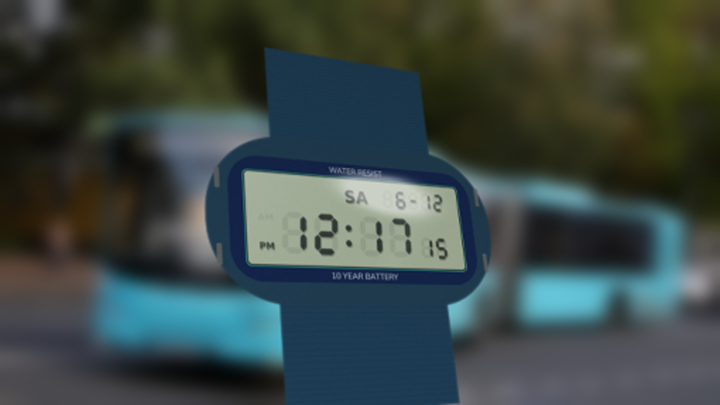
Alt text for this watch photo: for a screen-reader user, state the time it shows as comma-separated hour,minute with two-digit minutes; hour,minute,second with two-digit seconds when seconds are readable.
12,17,15
